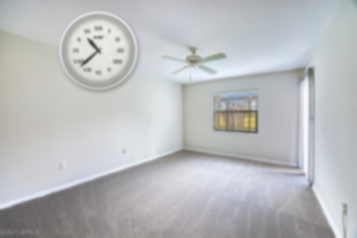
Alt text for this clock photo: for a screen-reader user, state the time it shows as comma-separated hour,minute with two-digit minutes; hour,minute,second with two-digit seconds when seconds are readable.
10,38
